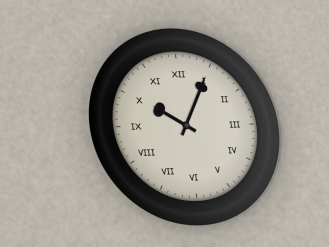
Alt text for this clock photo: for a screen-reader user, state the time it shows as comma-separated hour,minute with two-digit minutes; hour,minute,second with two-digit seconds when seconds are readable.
10,05
